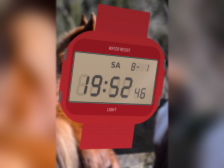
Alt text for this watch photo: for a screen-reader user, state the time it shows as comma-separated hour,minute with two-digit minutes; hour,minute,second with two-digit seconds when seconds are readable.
19,52,46
